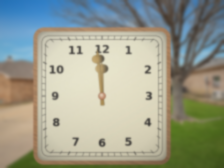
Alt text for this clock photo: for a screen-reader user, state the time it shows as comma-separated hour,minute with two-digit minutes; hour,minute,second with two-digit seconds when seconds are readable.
11,59
